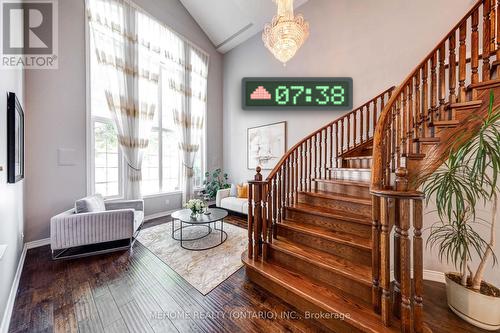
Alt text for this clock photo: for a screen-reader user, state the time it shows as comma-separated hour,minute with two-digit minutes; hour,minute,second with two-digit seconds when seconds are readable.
7,38
